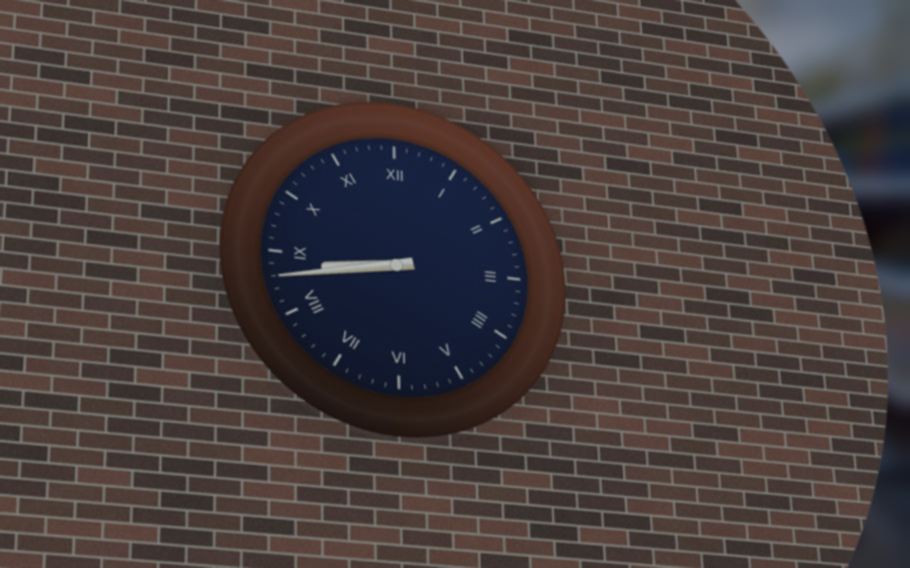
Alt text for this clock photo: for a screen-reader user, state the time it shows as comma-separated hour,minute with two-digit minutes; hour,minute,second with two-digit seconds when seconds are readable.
8,43
